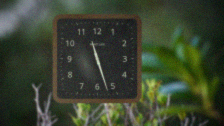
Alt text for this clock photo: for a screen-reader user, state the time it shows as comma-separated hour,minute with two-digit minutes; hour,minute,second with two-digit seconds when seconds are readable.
11,27
